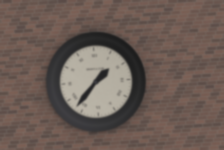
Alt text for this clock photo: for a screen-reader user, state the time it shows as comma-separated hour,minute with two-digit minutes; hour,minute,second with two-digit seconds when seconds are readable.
1,37
